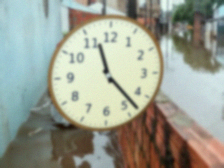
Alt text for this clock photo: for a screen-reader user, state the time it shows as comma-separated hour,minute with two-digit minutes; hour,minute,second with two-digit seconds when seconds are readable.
11,23
